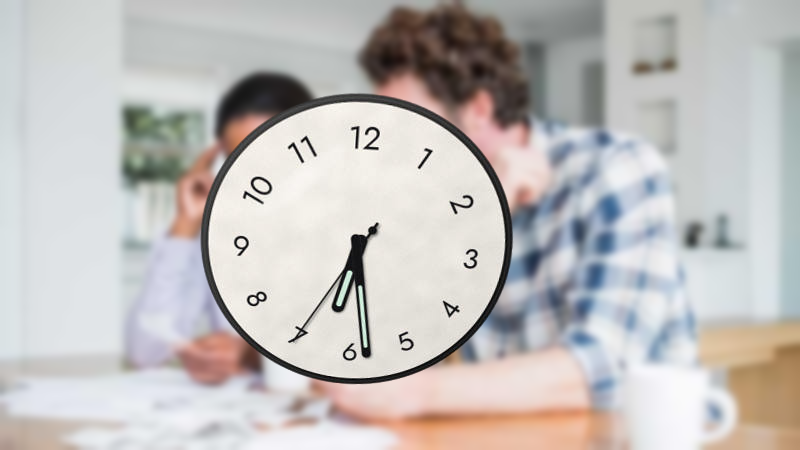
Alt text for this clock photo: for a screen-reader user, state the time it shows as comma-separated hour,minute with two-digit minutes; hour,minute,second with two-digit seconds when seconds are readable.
6,28,35
